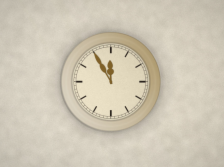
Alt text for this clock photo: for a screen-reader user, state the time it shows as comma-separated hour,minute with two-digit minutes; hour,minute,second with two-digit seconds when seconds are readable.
11,55
